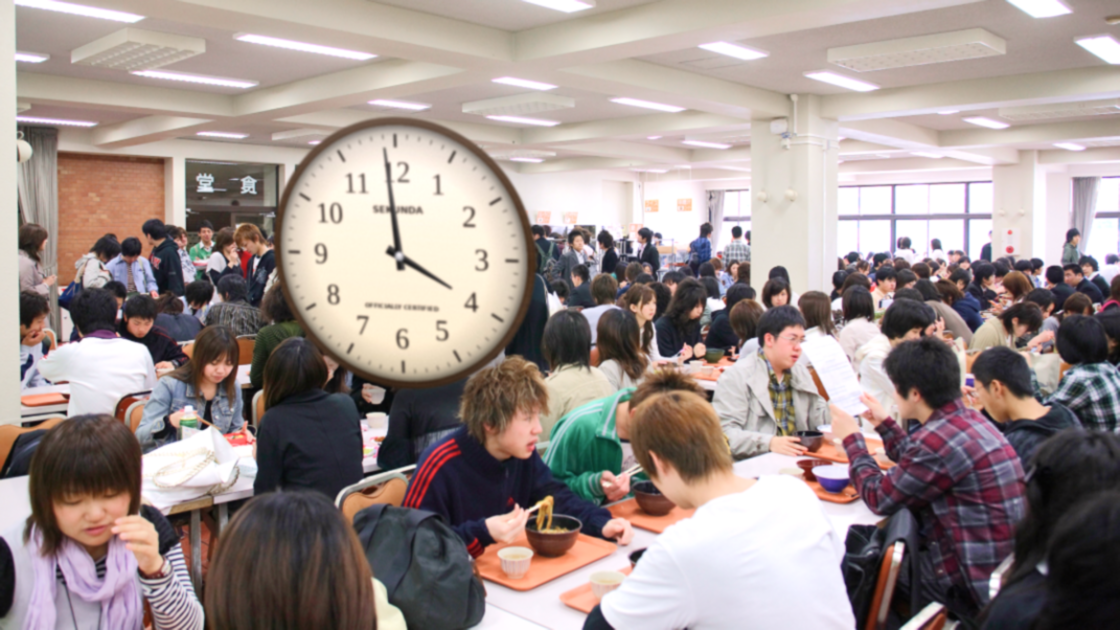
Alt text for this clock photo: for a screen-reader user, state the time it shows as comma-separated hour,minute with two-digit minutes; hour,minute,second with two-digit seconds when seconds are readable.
3,59
